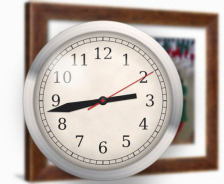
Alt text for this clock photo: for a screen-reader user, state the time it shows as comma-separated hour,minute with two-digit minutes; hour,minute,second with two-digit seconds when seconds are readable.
2,43,10
